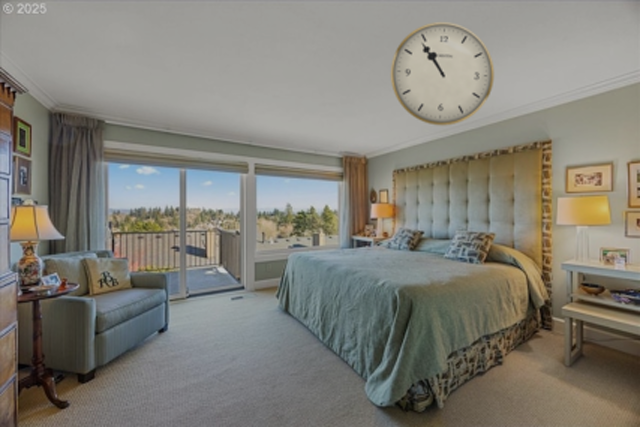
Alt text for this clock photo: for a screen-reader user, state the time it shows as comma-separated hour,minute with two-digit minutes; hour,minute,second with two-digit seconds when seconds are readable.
10,54
